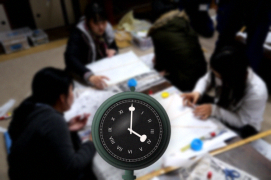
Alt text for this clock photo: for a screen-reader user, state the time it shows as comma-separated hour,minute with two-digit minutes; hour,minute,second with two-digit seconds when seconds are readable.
4,00
